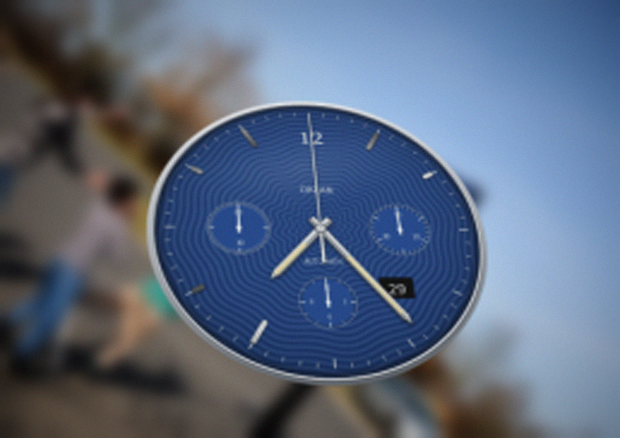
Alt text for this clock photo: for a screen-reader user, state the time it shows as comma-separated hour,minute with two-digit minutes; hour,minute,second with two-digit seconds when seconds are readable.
7,24
